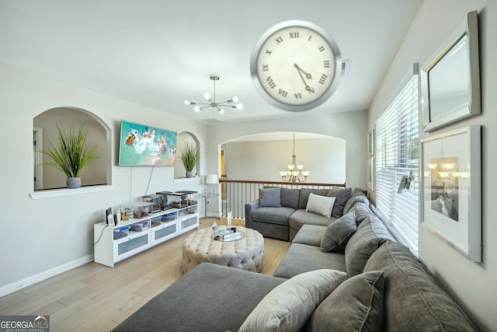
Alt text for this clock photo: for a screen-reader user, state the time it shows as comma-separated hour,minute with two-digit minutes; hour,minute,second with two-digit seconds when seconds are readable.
4,26
